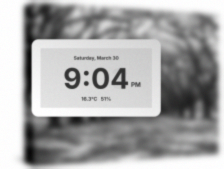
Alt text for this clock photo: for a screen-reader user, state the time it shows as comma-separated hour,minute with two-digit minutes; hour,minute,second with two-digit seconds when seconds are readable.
9,04
